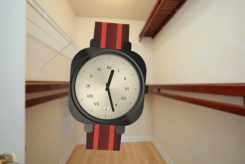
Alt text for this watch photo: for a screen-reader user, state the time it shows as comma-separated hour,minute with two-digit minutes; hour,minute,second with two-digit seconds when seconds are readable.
12,27
